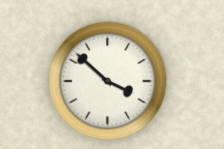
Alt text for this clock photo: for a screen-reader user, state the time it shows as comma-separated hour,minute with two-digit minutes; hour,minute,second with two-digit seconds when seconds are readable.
3,52
